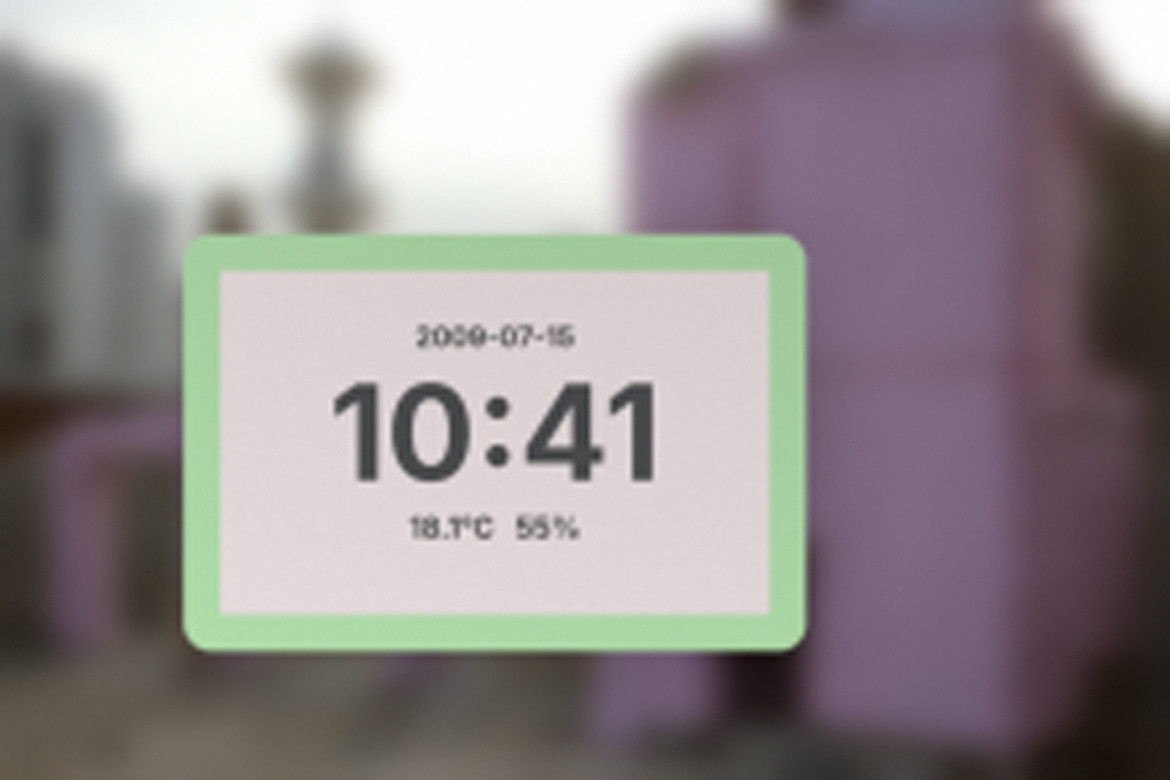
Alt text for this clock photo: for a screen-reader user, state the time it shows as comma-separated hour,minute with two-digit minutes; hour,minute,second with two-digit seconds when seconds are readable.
10,41
